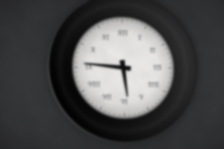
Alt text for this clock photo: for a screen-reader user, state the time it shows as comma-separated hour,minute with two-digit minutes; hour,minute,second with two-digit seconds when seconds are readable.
5,46
